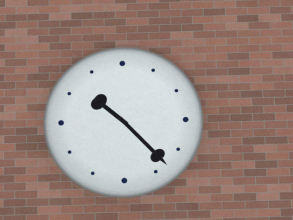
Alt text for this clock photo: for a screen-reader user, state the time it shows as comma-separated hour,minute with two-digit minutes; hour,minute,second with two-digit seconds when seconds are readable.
10,23
